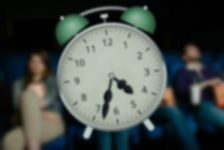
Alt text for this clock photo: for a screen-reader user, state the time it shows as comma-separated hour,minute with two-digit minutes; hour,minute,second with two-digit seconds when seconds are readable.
4,33
